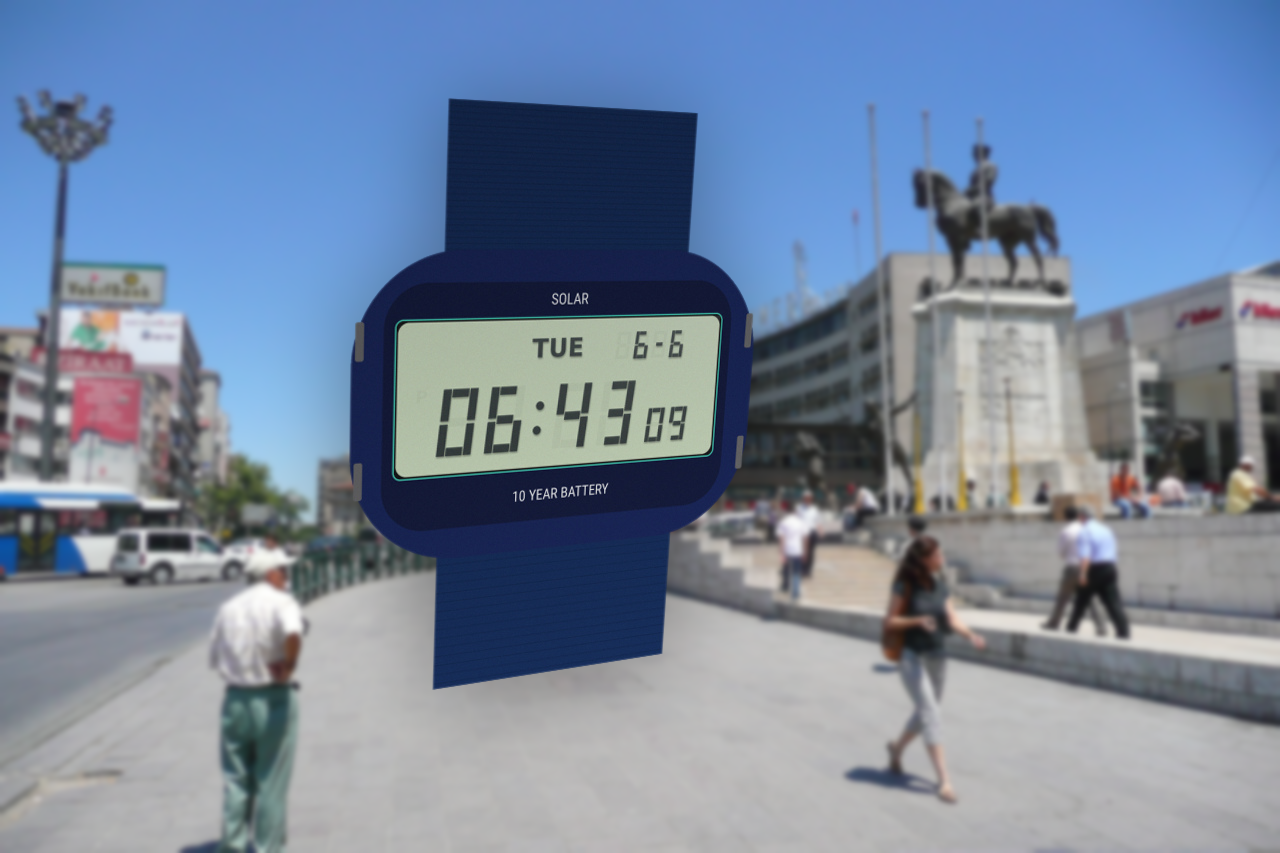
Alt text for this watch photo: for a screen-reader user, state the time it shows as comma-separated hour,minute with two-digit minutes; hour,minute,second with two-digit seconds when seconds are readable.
6,43,09
